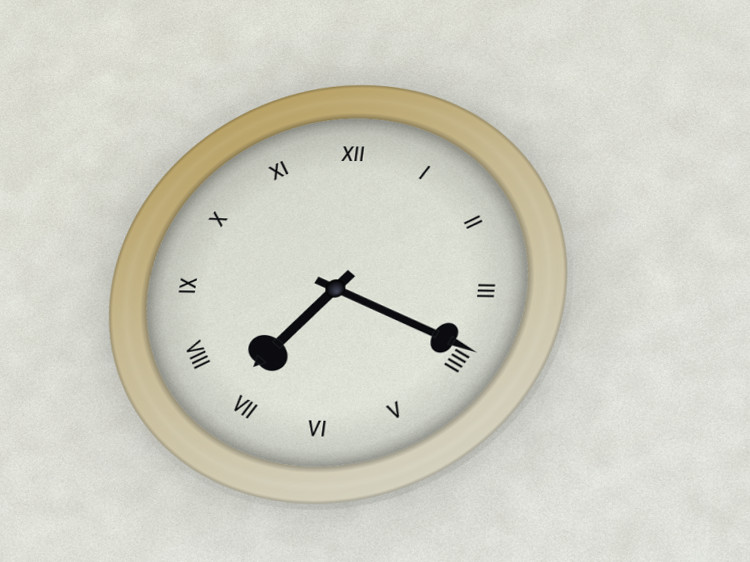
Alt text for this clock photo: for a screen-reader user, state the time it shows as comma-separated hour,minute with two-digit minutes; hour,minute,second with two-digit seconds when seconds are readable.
7,19
